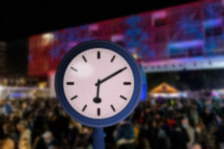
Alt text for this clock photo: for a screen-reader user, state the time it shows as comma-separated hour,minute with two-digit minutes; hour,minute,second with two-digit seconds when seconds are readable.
6,10
